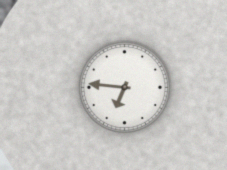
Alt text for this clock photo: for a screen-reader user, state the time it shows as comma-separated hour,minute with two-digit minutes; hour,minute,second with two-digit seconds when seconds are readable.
6,46
